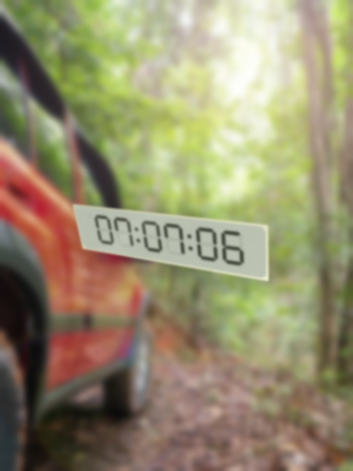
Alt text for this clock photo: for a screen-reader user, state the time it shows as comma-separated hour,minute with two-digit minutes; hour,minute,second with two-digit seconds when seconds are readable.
7,07,06
